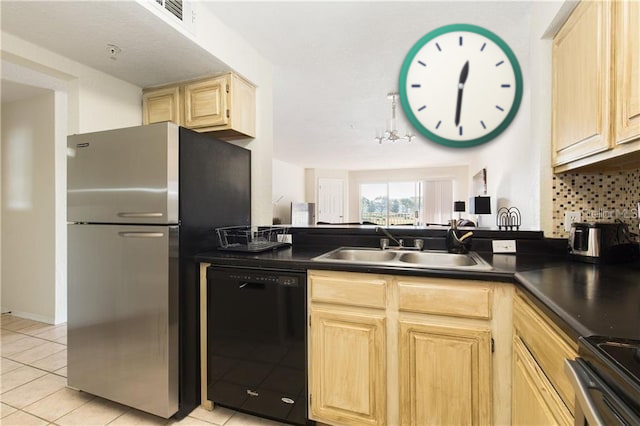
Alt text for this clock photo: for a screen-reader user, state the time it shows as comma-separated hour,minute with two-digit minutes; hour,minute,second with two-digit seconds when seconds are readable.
12,31
